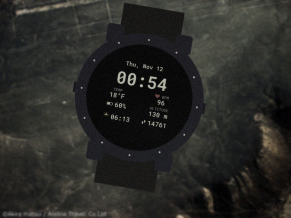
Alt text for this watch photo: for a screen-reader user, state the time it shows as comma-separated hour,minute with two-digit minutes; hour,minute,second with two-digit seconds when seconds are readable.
0,54
